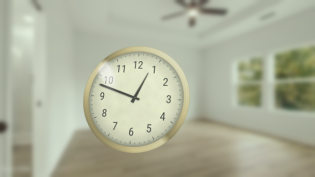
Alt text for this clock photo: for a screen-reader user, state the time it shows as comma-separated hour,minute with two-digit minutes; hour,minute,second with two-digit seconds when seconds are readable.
12,48
